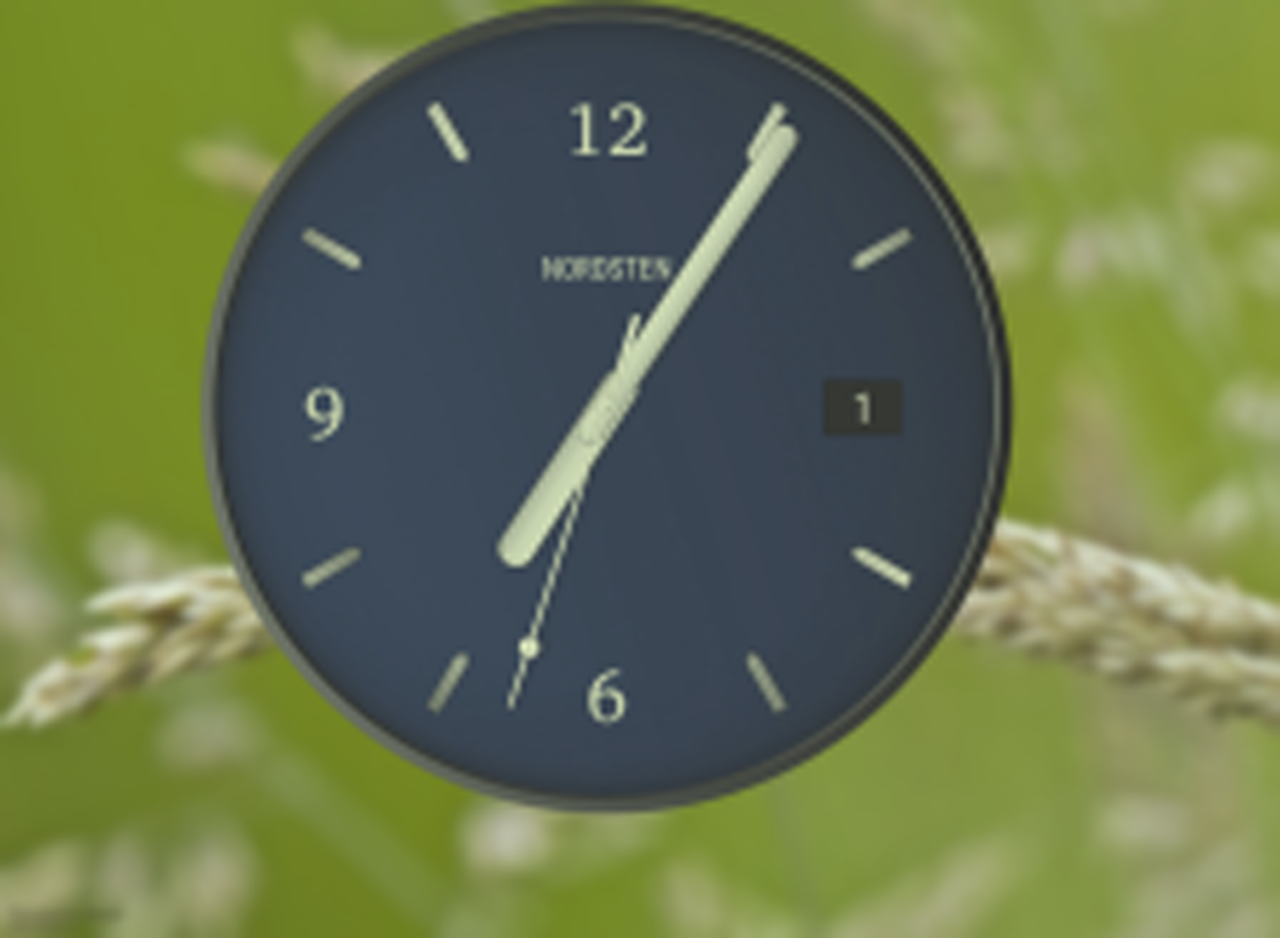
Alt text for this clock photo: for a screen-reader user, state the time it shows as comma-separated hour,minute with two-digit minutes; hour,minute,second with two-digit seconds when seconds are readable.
7,05,33
